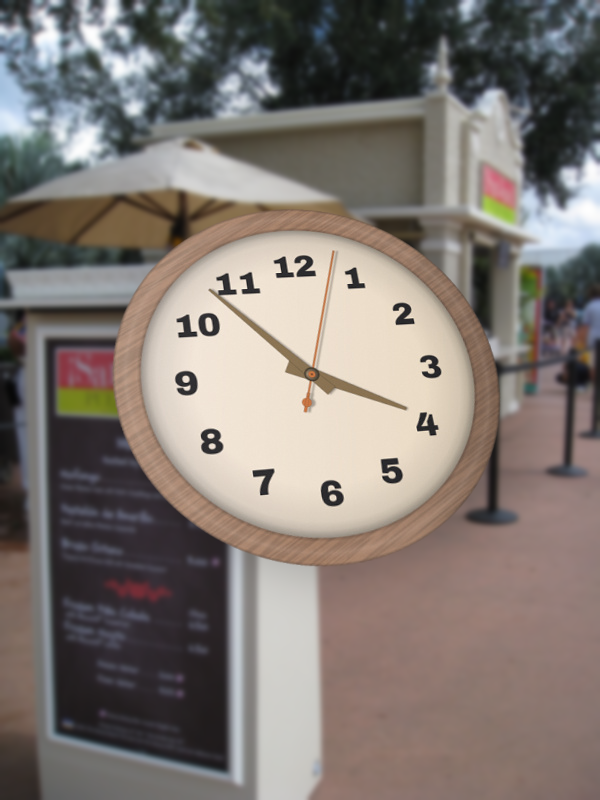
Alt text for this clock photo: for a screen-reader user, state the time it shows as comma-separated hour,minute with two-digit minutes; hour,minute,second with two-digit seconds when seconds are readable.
3,53,03
